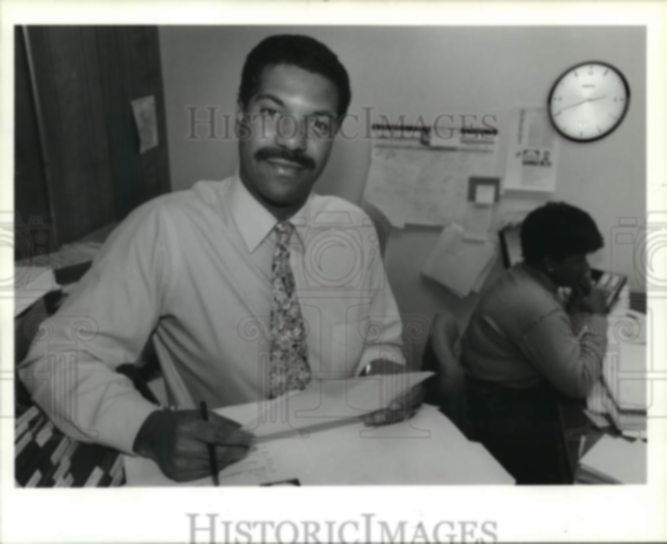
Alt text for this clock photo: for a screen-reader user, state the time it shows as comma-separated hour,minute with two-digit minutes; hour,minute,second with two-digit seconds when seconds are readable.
2,41
